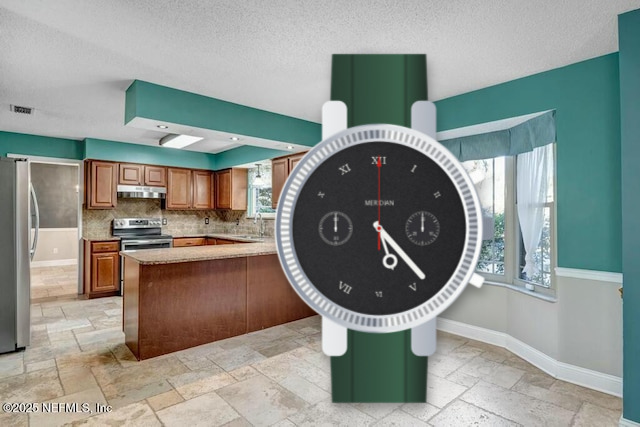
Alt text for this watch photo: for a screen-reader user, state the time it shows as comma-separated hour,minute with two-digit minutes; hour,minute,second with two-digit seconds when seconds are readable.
5,23
